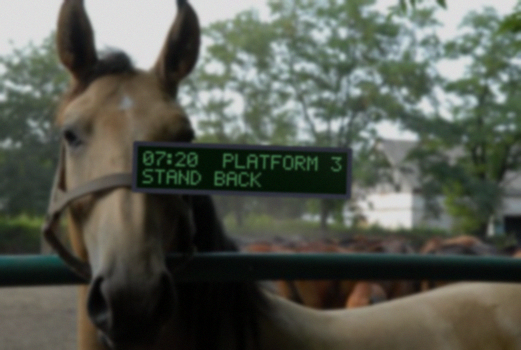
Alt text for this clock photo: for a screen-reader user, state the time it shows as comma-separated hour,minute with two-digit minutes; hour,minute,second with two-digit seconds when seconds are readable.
7,20
